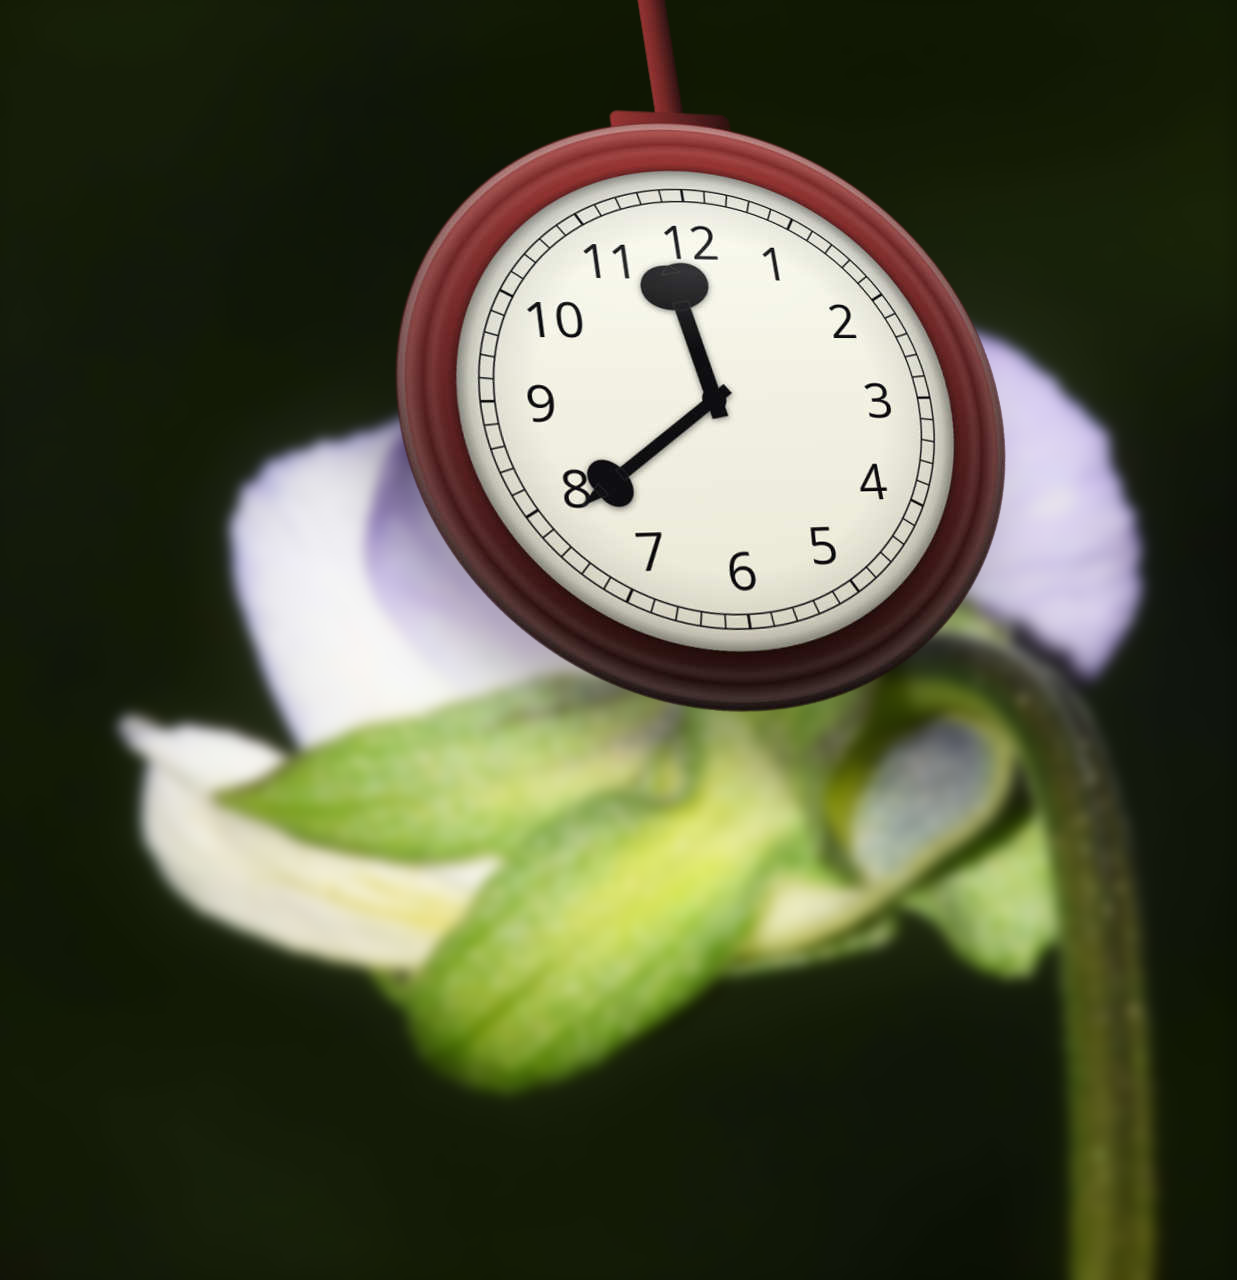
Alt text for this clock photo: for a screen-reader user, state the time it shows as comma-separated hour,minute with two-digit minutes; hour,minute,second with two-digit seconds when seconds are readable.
11,39
